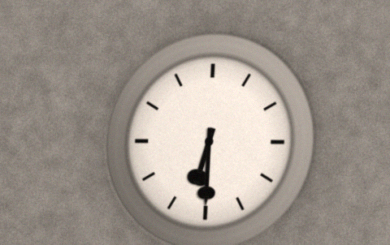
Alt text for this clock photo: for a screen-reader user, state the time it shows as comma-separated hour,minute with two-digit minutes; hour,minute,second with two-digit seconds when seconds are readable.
6,30
